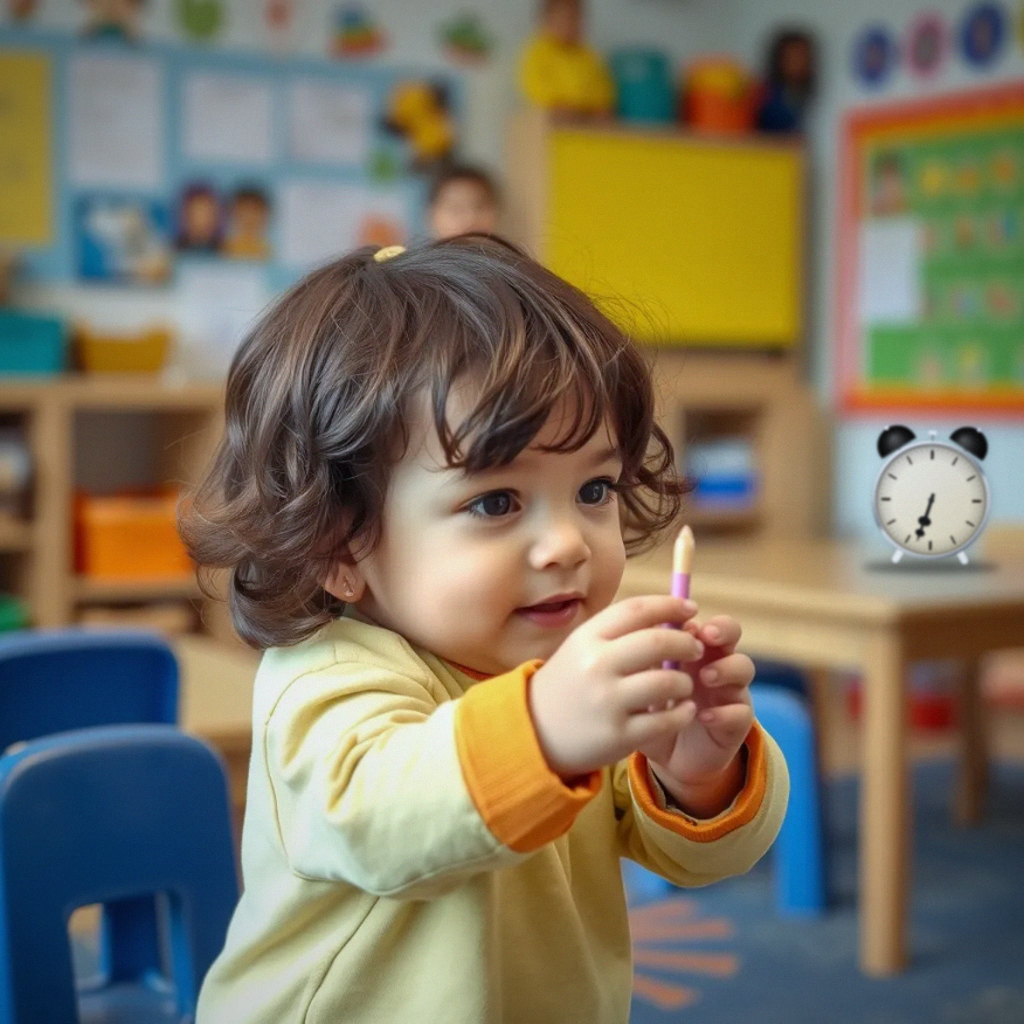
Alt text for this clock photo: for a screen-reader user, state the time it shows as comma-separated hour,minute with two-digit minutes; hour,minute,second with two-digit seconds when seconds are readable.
6,33
